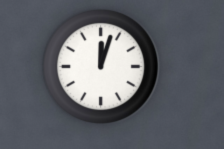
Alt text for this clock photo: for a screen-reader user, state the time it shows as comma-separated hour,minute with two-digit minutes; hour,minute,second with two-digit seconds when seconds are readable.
12,03
